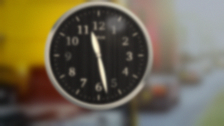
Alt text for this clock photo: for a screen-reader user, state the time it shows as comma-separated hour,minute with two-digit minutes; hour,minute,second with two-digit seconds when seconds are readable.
11,28
